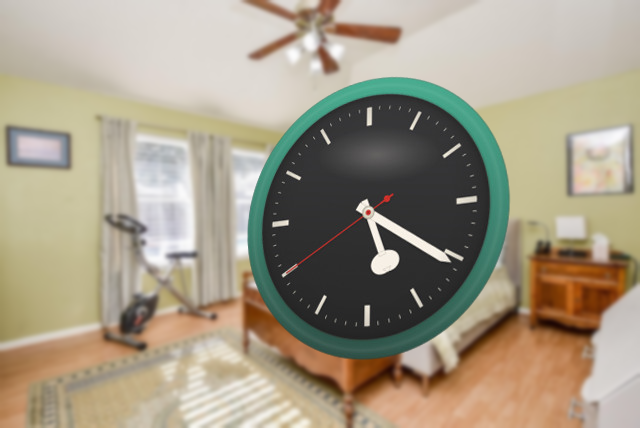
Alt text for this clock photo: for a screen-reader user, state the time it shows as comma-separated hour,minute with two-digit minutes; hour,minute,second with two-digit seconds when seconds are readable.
5,20,40
